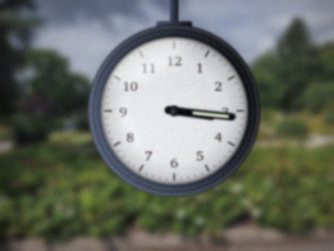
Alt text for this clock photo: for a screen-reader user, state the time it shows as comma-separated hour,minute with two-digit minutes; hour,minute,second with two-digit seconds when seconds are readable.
3,16
